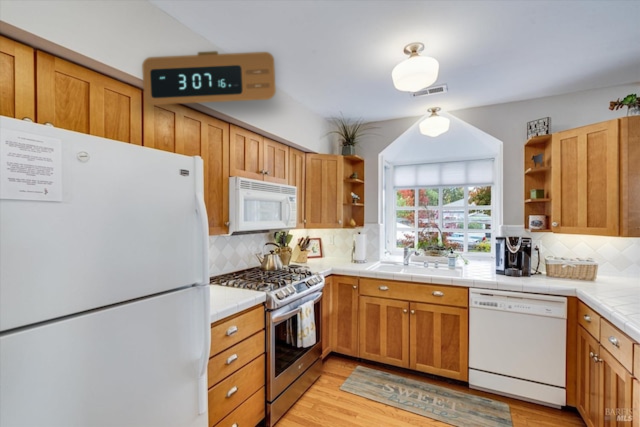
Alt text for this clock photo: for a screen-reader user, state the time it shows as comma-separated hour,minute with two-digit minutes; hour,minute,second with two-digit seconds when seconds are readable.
3,07
